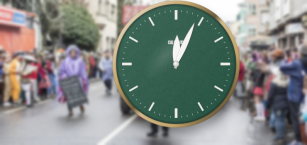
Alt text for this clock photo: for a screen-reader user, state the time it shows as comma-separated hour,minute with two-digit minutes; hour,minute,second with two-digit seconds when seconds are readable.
12,04
